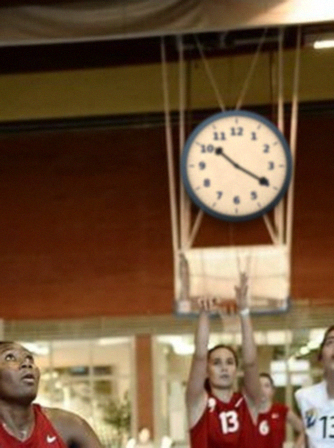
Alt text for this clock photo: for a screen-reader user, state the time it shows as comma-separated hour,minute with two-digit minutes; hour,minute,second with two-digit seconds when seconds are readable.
10,20
